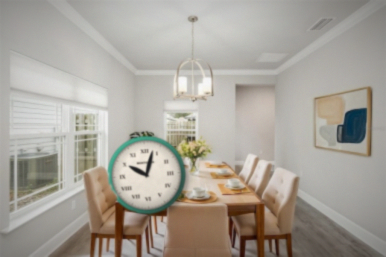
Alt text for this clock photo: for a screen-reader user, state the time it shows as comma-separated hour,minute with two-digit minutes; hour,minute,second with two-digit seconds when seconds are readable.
10,03
